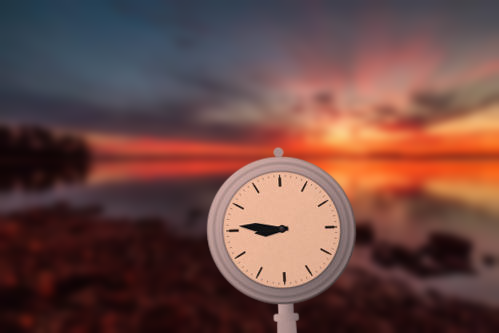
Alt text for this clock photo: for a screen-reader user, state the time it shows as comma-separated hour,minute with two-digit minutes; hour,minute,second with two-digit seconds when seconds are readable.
8,46
